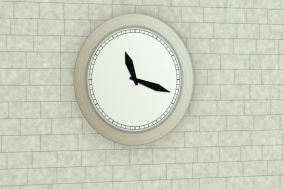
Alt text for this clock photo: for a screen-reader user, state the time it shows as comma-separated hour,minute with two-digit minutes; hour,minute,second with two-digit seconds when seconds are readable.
11,18
